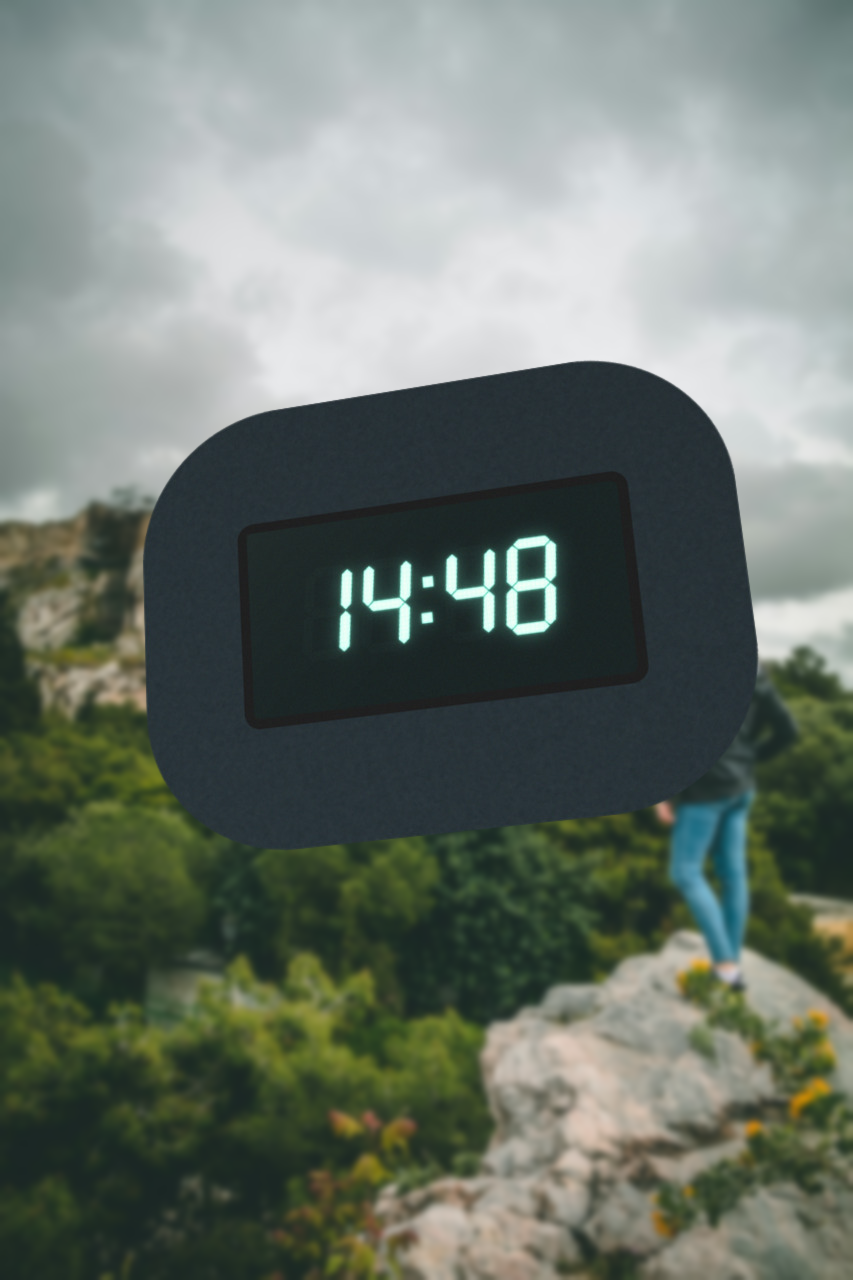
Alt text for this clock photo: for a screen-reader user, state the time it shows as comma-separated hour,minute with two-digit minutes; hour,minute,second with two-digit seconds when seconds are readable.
14,48
